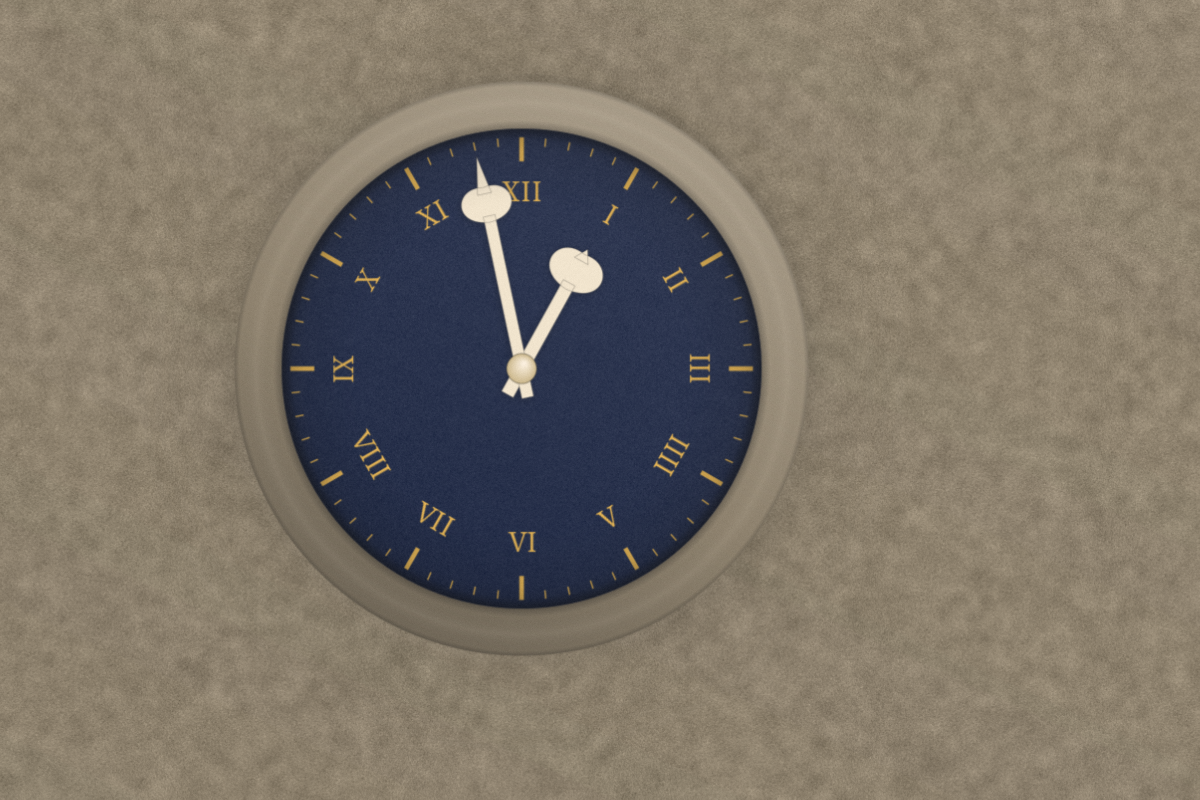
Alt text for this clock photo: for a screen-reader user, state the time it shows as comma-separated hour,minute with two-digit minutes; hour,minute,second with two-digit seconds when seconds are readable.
12,58
